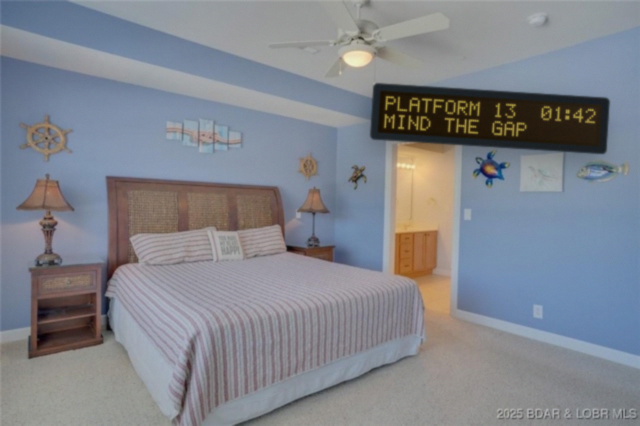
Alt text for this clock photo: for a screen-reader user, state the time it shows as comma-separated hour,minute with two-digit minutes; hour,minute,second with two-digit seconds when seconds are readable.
1,42
